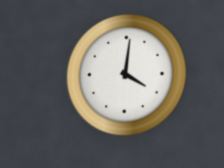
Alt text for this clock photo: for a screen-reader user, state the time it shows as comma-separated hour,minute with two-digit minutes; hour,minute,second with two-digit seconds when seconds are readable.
4,01
